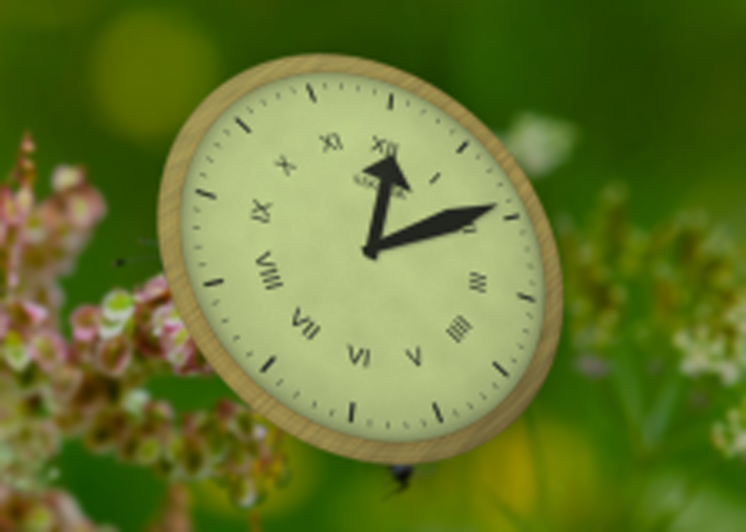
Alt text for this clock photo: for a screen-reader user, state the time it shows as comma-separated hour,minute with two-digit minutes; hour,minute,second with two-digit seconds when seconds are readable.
12,09
